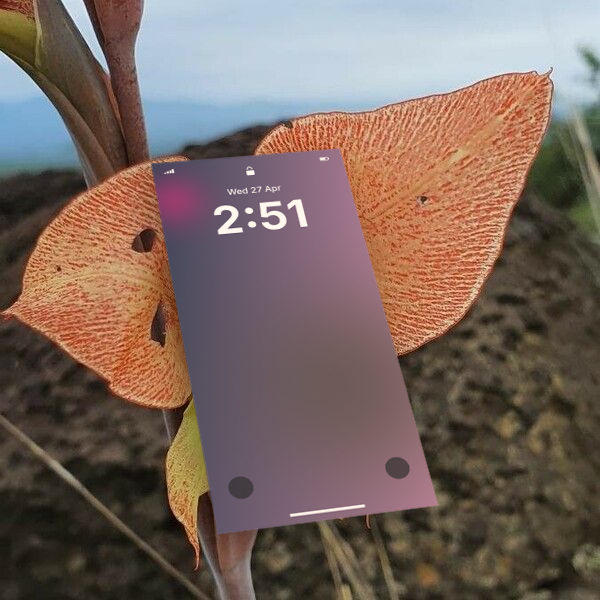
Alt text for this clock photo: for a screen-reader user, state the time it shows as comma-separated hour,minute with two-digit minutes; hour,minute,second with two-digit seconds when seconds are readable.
2,51
